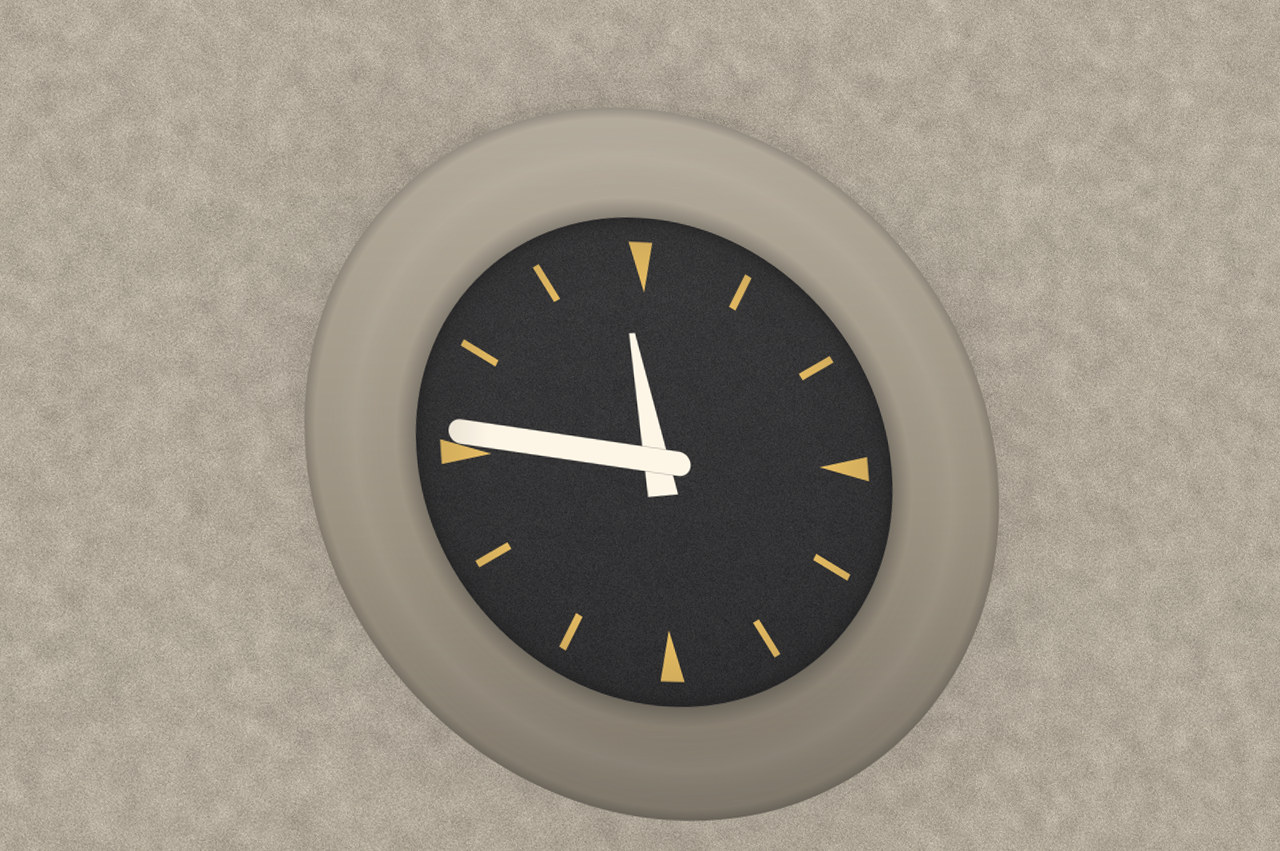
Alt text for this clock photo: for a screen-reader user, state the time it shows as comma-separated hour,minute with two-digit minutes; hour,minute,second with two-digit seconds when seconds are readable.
11,46
